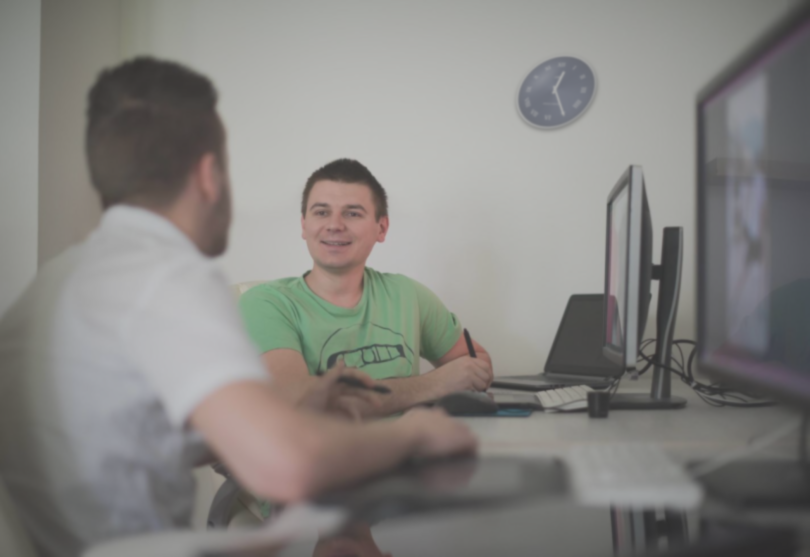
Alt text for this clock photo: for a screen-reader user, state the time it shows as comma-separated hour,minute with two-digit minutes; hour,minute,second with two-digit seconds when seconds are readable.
12,25
